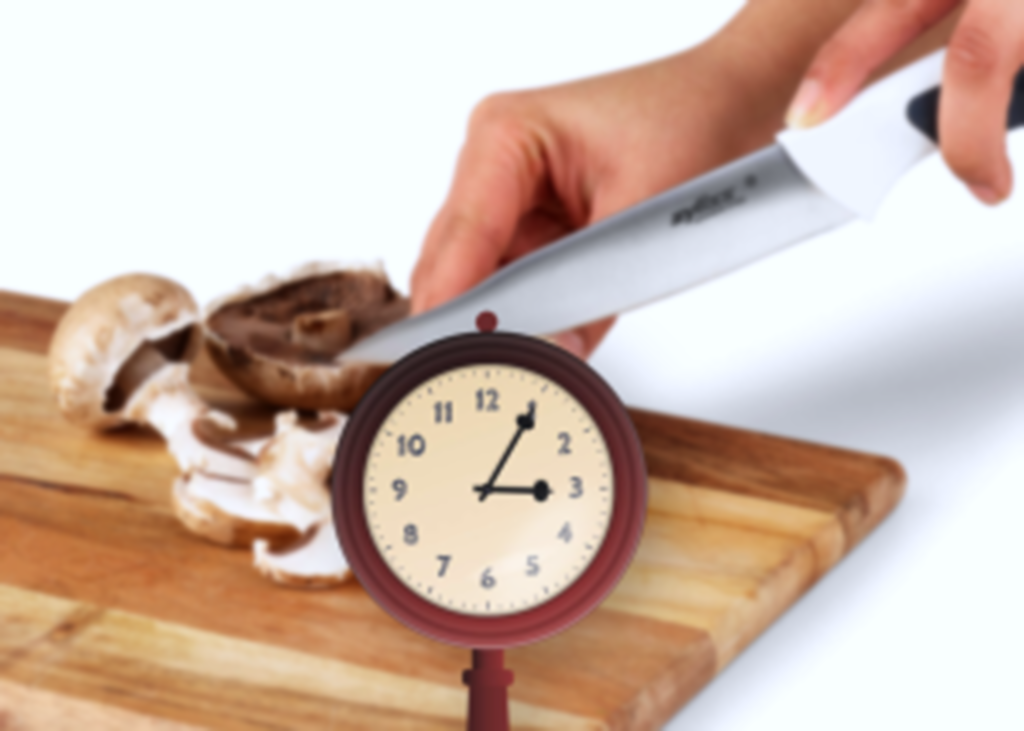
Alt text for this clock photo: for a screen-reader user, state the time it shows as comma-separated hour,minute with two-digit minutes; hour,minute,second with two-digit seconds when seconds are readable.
3,05
